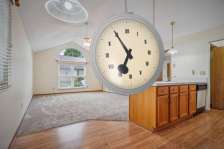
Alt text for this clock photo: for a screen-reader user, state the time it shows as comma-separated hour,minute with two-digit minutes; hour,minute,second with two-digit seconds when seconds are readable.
6,55
